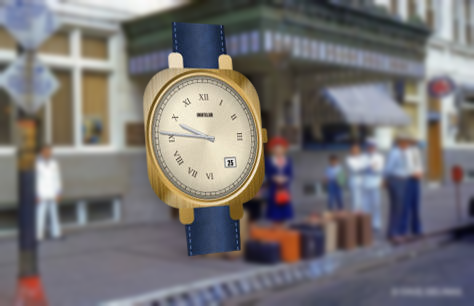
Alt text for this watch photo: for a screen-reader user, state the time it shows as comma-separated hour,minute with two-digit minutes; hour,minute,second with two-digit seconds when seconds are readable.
9,46
